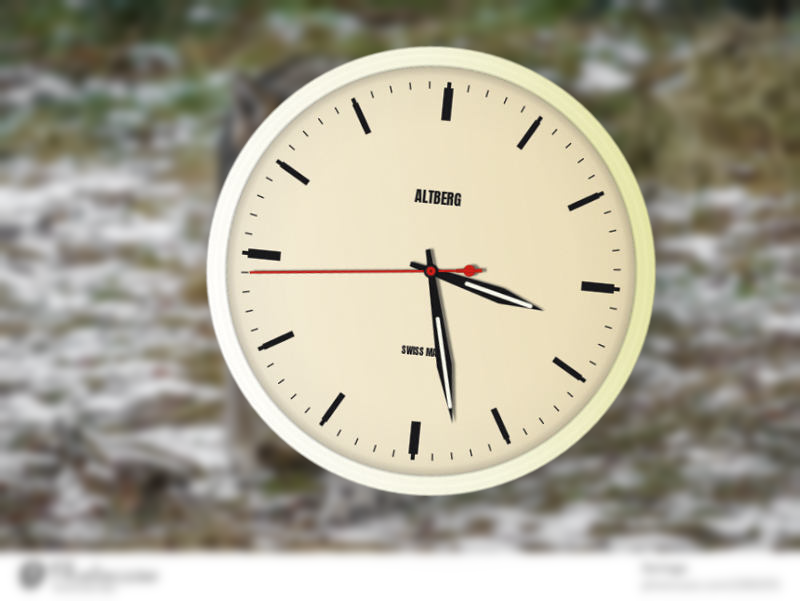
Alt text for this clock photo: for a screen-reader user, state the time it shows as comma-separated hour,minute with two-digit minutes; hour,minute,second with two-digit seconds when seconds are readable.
3,27,44
